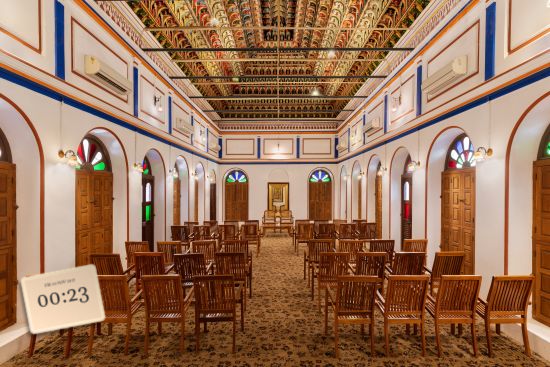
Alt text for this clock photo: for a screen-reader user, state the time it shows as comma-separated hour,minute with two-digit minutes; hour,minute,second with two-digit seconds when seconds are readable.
0,23
